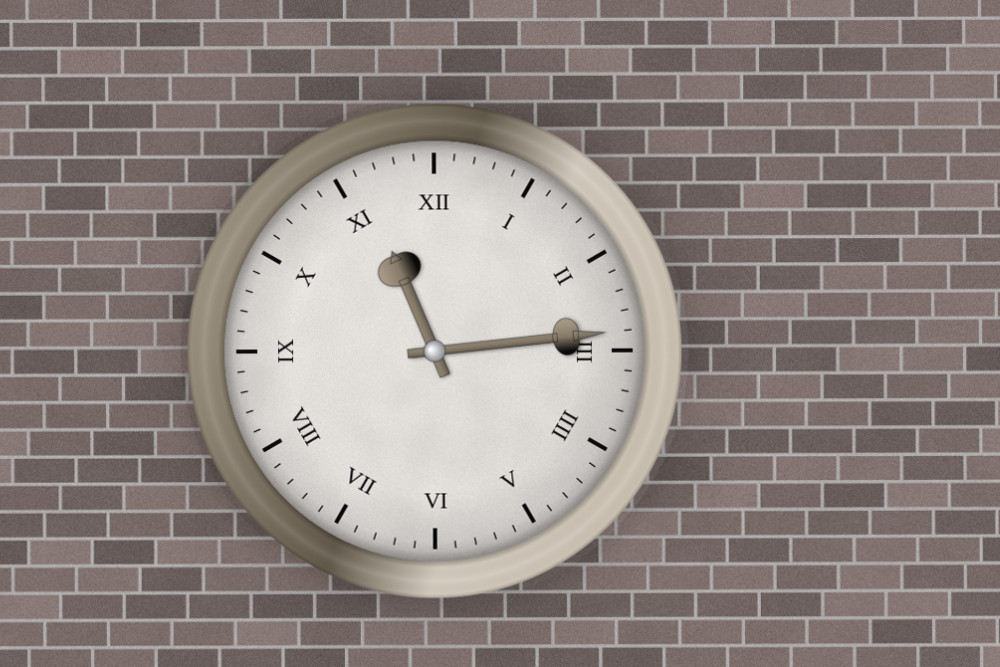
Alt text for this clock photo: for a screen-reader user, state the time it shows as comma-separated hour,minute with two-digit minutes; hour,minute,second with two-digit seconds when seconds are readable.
11,14
